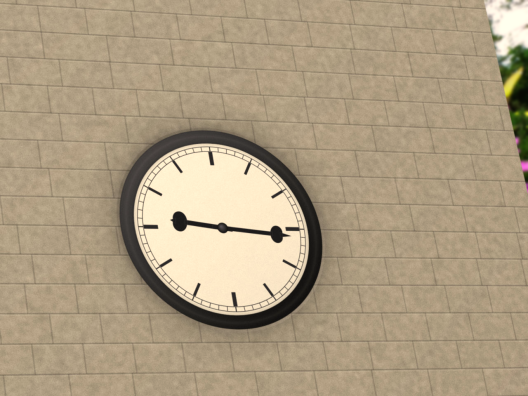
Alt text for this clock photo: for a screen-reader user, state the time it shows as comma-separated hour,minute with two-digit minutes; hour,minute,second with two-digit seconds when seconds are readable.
9,16
